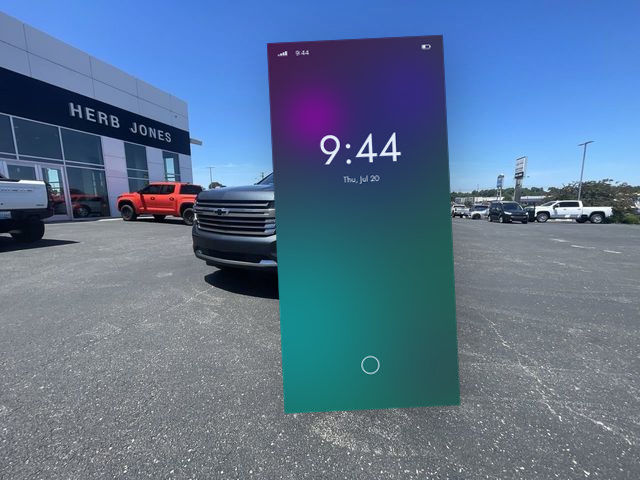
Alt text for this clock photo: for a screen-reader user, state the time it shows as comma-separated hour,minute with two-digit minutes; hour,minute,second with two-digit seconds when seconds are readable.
9,44
